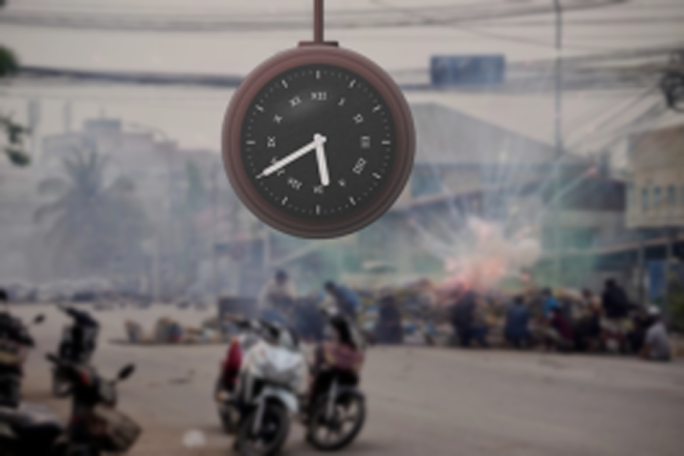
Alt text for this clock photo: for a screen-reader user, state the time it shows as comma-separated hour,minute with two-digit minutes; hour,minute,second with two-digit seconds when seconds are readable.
5,40
